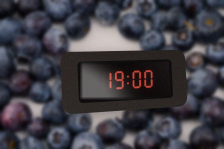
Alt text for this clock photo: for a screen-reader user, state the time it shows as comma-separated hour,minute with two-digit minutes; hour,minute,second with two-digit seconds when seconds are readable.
19,00
